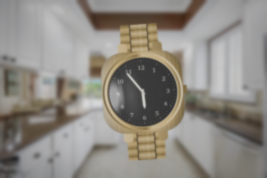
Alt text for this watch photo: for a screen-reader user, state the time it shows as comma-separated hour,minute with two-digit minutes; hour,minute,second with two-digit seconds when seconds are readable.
5,54
